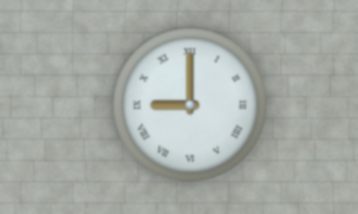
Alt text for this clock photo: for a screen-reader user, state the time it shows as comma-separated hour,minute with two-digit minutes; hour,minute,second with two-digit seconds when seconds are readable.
9,00
